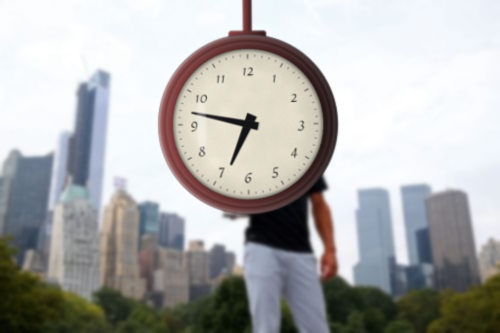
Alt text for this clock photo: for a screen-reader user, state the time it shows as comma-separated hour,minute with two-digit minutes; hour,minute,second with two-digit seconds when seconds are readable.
6,47
